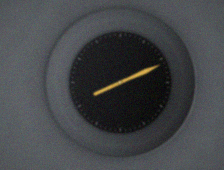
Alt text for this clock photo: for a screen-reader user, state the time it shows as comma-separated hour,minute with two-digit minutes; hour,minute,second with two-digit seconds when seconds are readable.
8,11
